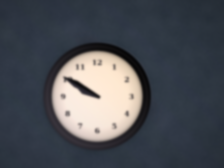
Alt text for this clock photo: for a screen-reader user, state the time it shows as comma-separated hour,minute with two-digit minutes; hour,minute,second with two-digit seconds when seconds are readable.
9,50
